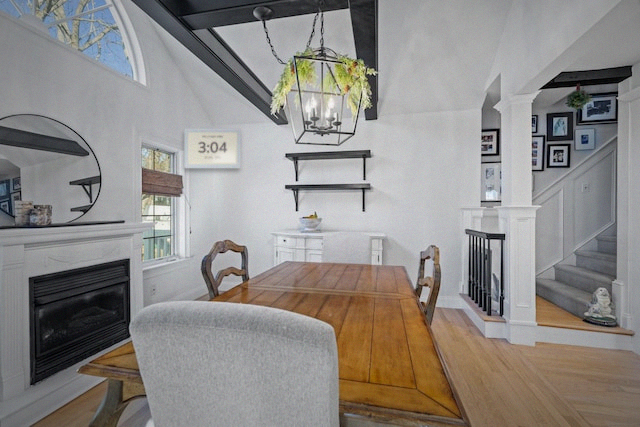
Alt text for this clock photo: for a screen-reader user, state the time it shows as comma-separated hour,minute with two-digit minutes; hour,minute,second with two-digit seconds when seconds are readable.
3,04
